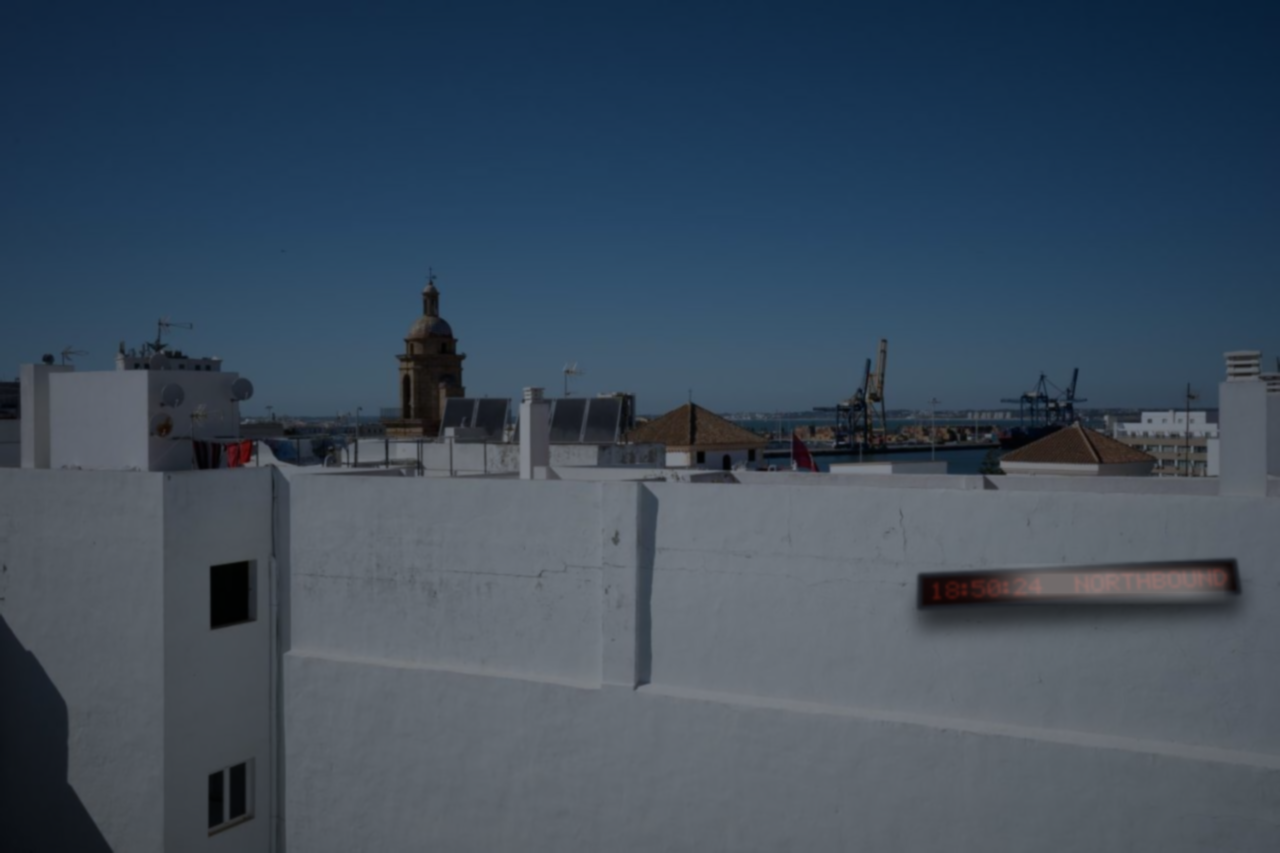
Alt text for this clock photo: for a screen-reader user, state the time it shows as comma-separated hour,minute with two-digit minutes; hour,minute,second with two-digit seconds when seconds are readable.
18,50,24
